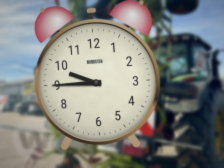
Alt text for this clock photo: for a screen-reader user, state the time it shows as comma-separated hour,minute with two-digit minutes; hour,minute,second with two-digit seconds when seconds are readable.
9,45
